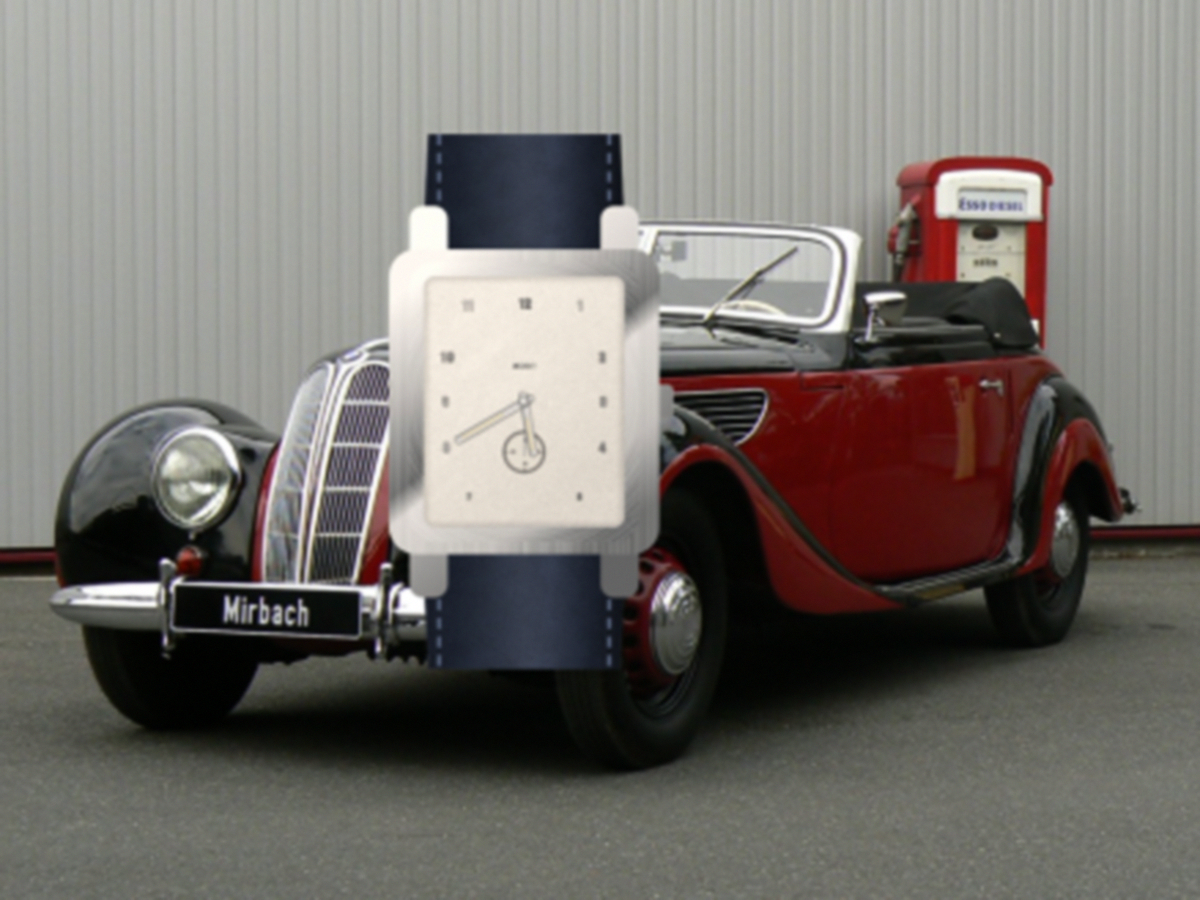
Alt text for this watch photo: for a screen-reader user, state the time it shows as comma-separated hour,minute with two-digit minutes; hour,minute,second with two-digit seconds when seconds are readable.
5,40
